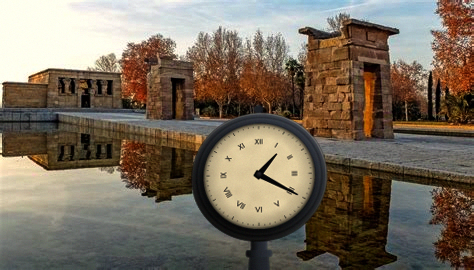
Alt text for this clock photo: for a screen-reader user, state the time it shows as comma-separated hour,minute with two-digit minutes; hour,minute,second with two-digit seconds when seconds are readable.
1,20
